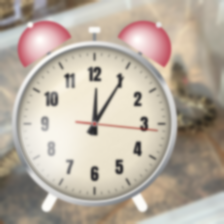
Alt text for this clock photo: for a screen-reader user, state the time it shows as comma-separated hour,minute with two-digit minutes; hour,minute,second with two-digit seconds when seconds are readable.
12,05,16
